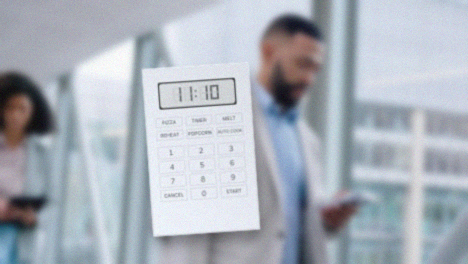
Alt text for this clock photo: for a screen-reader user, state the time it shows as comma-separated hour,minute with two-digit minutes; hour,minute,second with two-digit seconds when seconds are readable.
11,10
